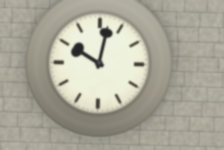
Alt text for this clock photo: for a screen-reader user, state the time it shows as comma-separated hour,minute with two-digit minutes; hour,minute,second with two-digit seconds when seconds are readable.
10,02
